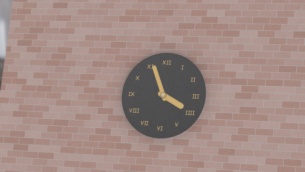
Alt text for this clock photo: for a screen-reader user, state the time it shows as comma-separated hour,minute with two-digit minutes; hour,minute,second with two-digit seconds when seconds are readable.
3,56
